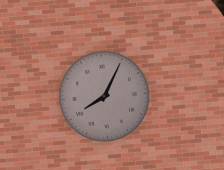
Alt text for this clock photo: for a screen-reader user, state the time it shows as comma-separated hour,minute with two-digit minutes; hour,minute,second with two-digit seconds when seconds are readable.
8,05
